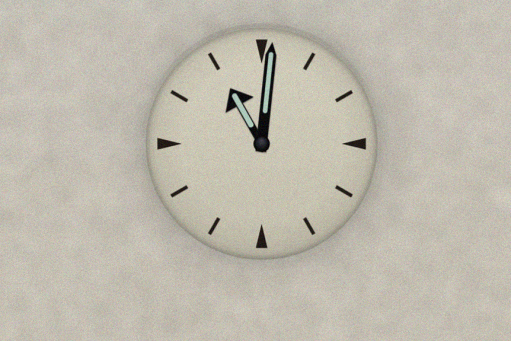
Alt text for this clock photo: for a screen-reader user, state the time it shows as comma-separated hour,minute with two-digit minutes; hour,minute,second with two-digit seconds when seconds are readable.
11,01
